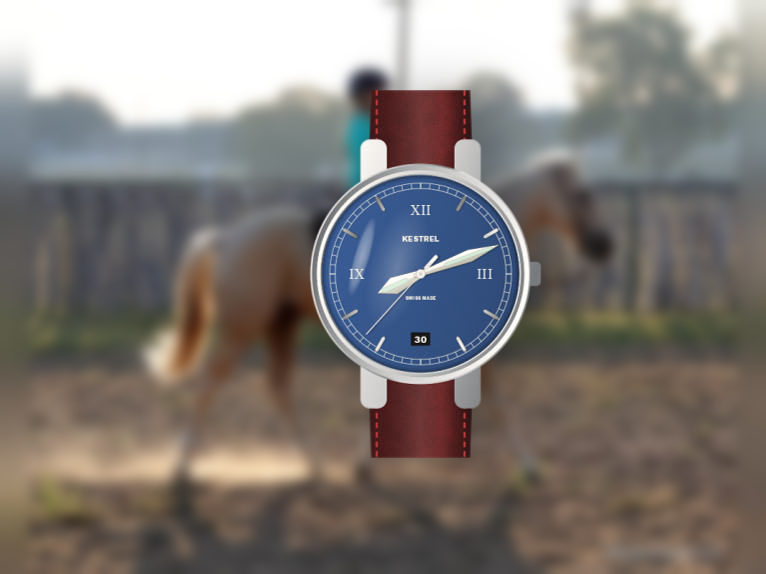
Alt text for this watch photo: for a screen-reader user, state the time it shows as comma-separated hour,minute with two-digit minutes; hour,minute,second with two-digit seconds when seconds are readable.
8,11,37
